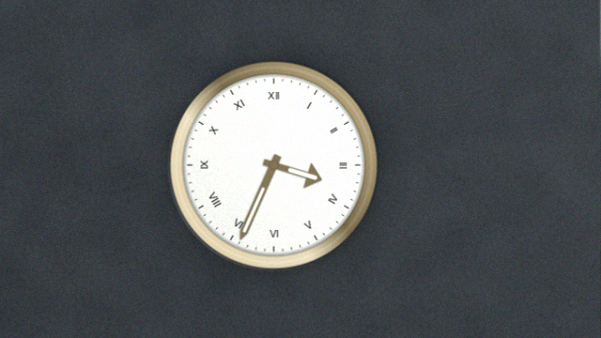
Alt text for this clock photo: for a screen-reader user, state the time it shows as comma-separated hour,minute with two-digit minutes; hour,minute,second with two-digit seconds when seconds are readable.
3,34
